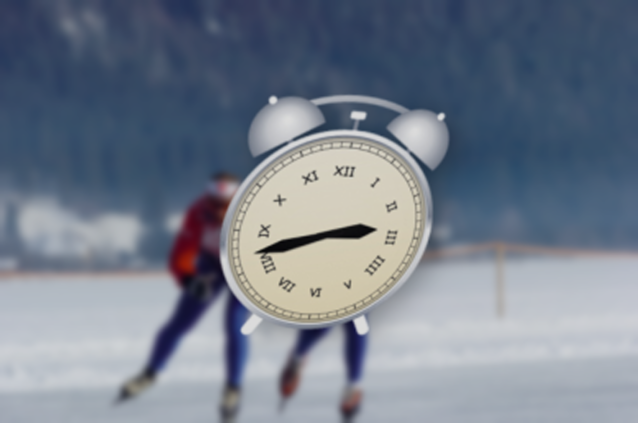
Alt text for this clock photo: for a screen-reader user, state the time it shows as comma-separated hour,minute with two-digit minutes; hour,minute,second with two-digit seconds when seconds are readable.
2,42
